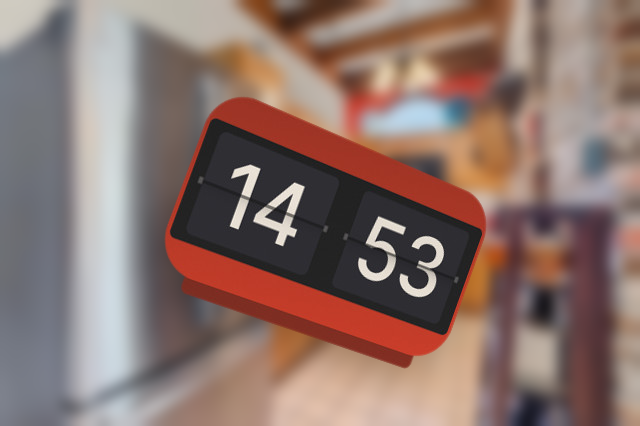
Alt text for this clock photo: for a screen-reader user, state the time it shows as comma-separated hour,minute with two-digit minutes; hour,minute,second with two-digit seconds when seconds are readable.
14,53
